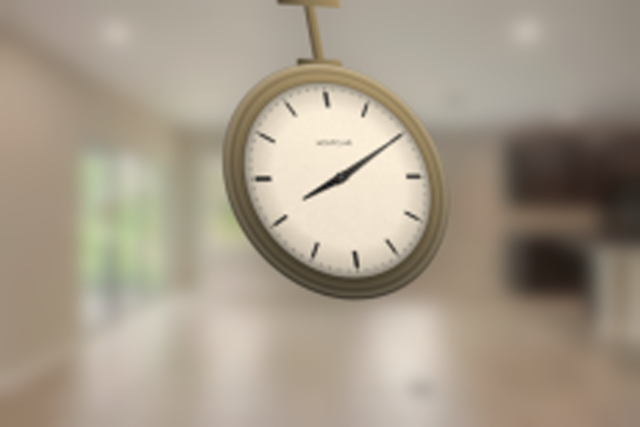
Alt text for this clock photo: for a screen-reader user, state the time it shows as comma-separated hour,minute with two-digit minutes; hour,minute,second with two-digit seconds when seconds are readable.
8,10
